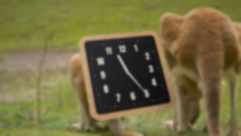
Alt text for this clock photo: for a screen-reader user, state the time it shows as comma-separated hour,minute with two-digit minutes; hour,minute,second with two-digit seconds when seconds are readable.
11,25
